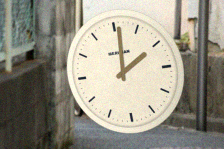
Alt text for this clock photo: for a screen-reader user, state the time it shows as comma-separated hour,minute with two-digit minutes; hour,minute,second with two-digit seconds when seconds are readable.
2,01
